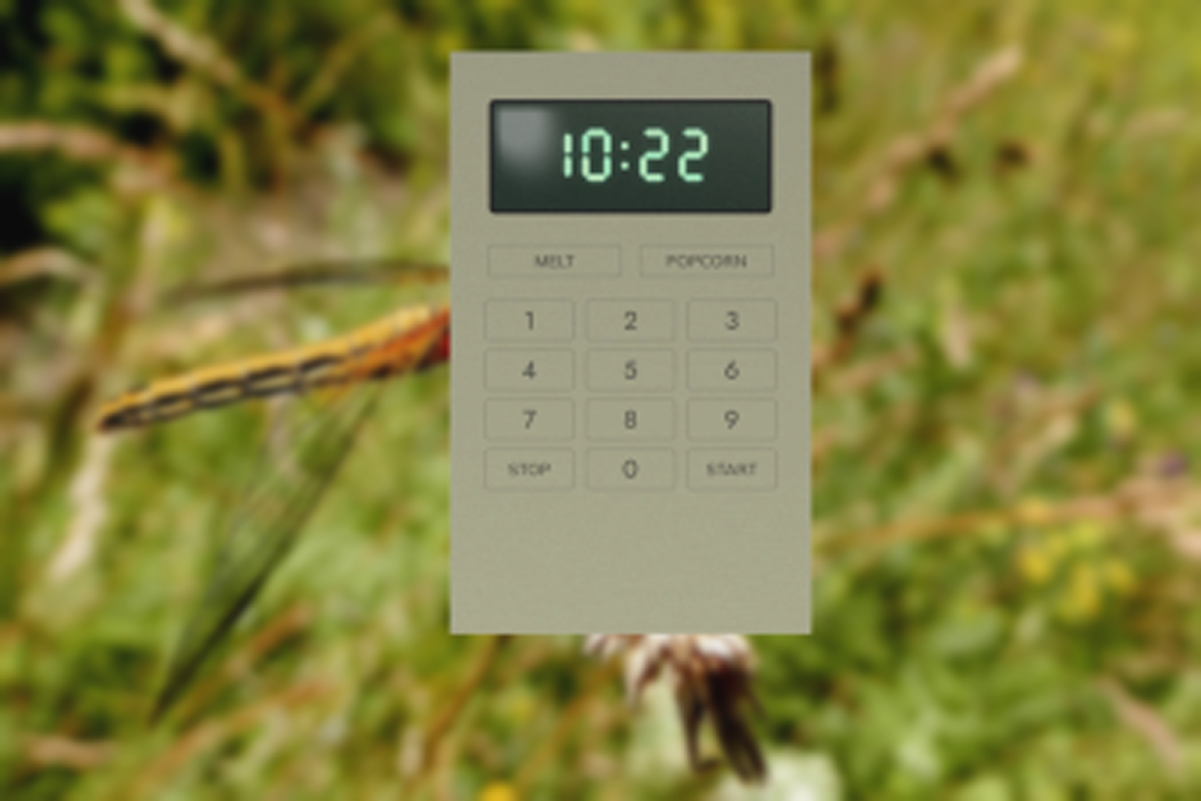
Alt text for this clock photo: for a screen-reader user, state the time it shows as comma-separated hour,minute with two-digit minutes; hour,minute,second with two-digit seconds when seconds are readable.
10,22
